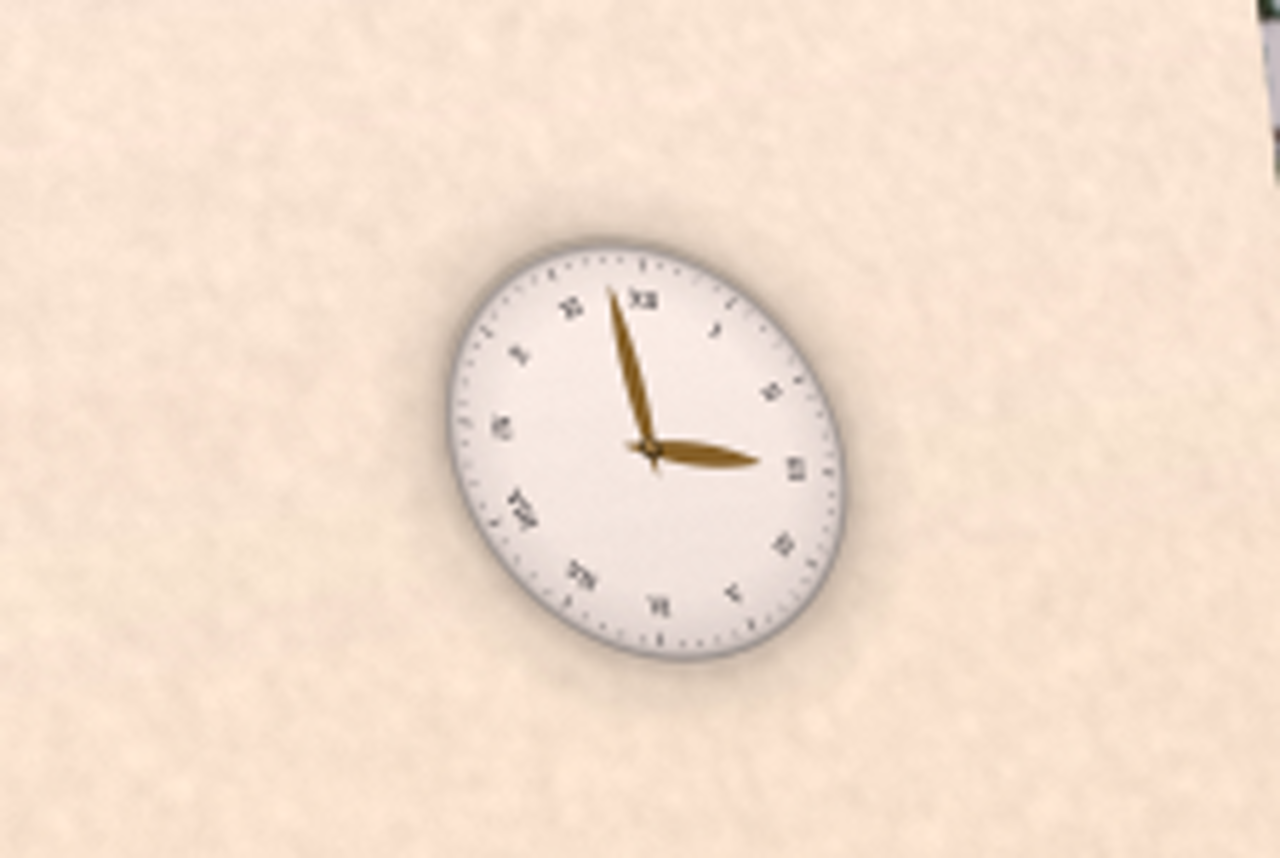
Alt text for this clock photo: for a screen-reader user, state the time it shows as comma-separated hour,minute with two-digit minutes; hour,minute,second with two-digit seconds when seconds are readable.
2,58
